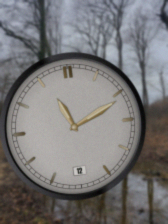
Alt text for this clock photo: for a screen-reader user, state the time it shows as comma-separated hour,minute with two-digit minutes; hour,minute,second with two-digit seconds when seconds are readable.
11,11
